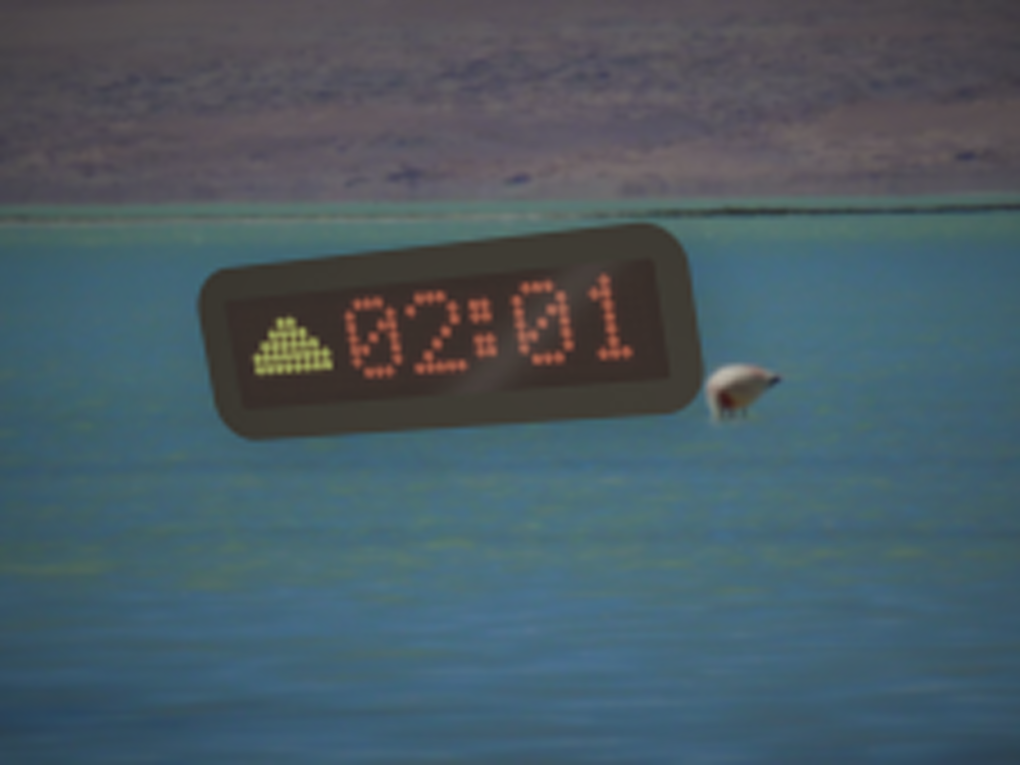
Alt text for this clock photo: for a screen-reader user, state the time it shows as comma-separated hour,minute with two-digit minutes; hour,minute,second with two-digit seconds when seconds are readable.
2,01
